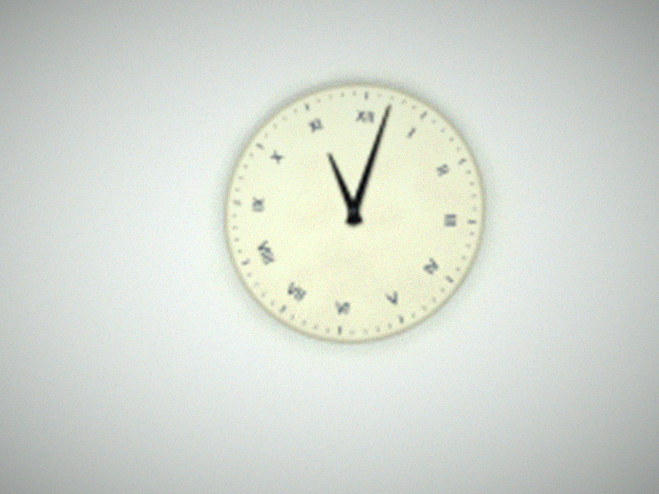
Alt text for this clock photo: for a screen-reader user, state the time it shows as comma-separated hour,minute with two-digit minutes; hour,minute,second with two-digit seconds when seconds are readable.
11,02
